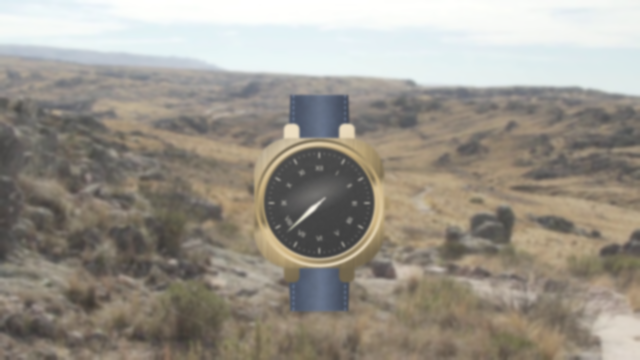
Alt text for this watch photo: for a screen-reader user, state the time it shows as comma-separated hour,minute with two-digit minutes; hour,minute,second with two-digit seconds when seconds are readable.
7,38
